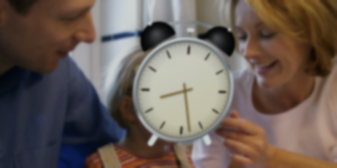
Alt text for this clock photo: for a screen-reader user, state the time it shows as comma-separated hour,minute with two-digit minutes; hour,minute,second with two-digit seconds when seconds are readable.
8,28
